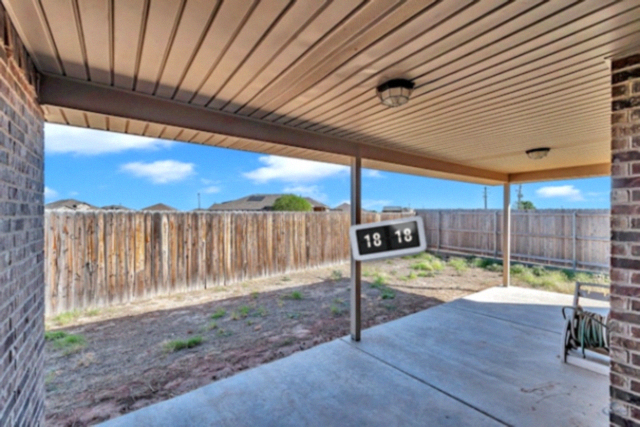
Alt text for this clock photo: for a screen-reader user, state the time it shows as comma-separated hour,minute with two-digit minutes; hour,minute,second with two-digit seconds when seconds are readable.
18,18
